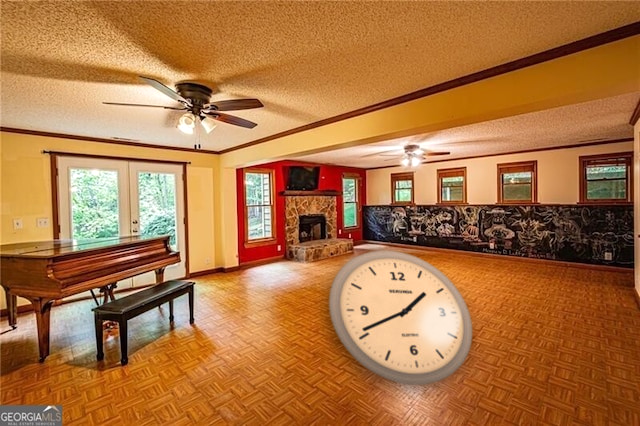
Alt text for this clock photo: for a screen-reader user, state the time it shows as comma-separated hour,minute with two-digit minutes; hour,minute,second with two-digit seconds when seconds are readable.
1,41
